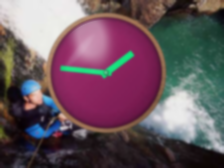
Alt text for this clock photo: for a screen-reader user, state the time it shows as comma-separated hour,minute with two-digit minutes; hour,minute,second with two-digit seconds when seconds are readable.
1,46
